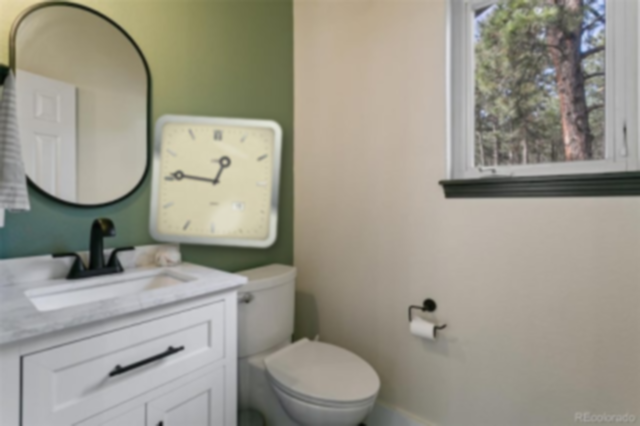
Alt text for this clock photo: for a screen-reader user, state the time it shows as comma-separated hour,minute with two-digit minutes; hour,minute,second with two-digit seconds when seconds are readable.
12,46
